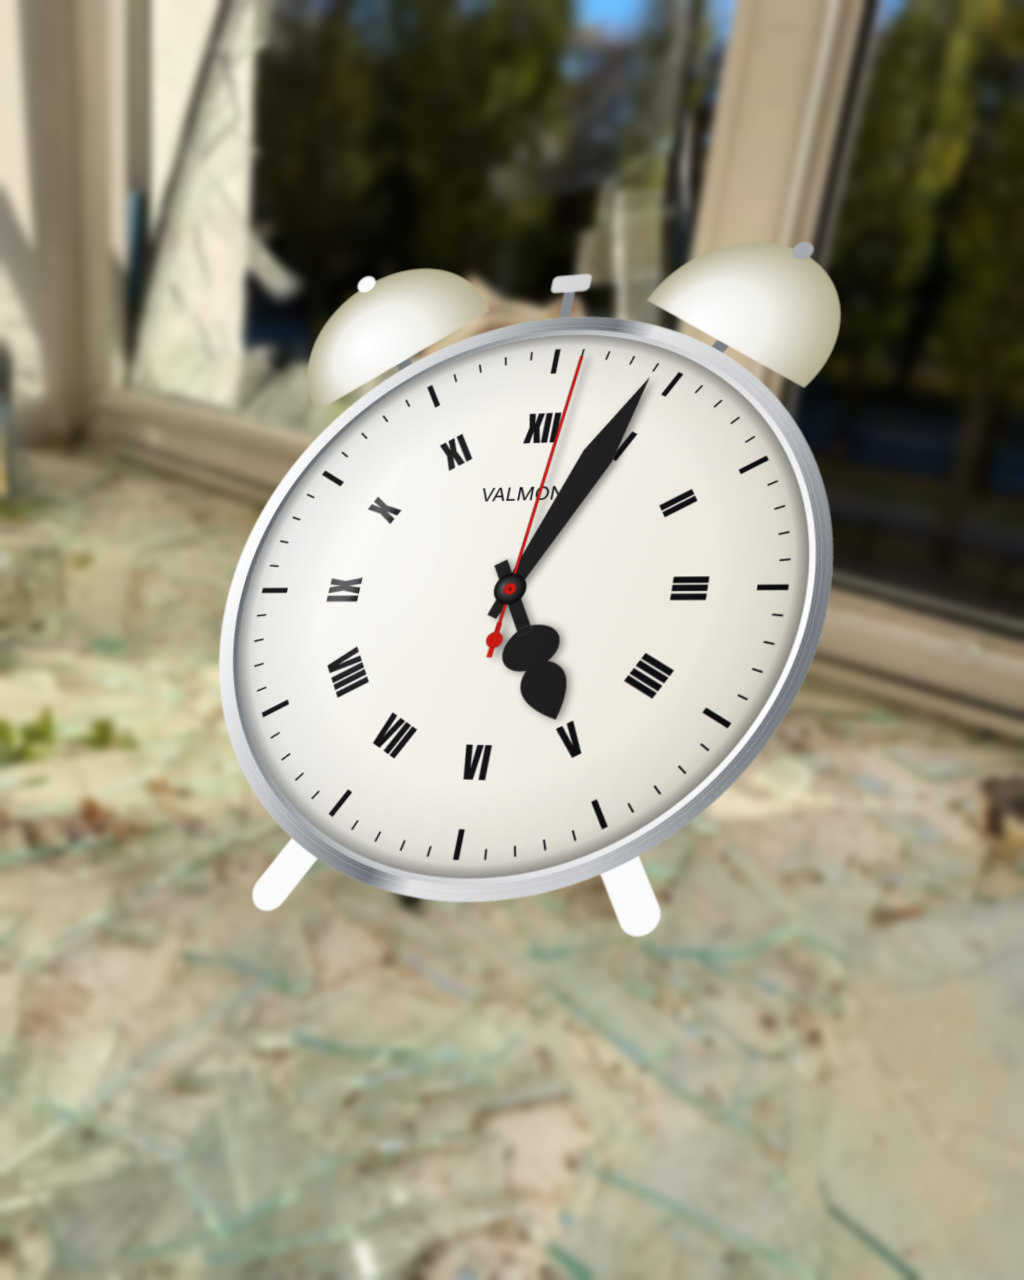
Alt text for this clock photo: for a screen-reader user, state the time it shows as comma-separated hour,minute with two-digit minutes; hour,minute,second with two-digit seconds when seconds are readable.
5,04,01
